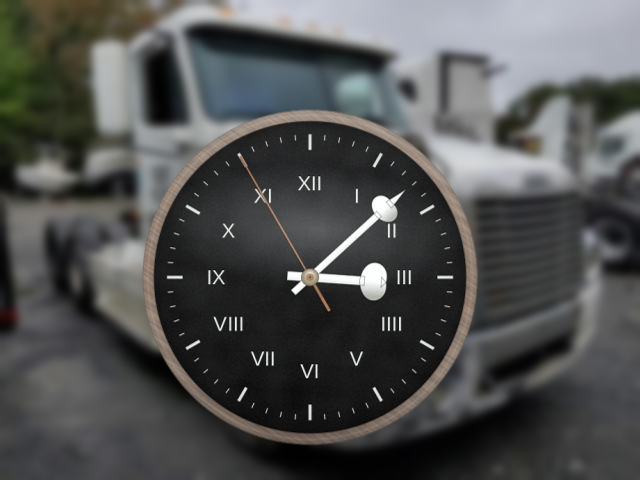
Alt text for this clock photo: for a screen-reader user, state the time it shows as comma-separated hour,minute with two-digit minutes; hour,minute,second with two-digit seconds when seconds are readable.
3,07,55
